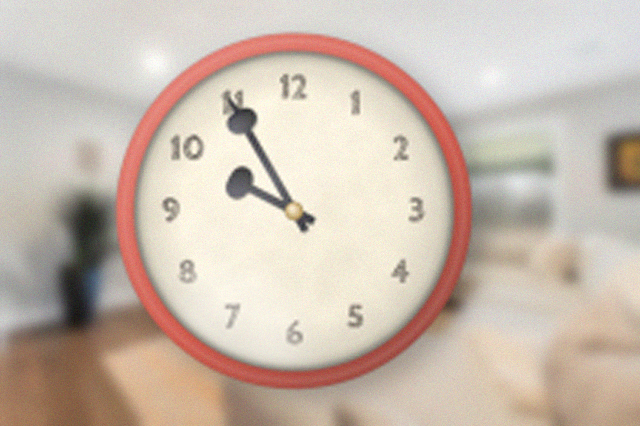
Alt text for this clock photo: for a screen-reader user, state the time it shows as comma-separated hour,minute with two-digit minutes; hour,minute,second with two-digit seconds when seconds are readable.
9,55
